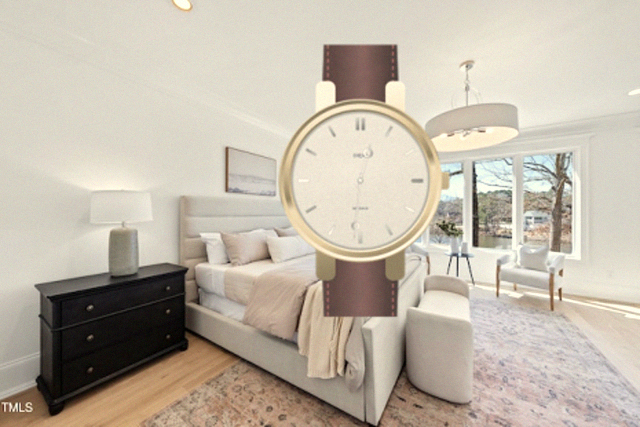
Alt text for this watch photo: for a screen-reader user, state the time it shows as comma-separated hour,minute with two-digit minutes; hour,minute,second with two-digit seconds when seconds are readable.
12,31
